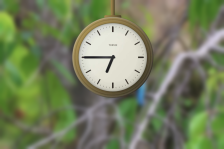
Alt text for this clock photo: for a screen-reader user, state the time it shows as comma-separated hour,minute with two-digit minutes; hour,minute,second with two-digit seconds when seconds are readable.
6,45
